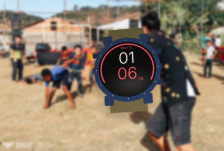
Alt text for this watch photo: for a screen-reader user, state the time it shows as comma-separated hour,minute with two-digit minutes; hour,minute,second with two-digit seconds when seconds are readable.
1,06
